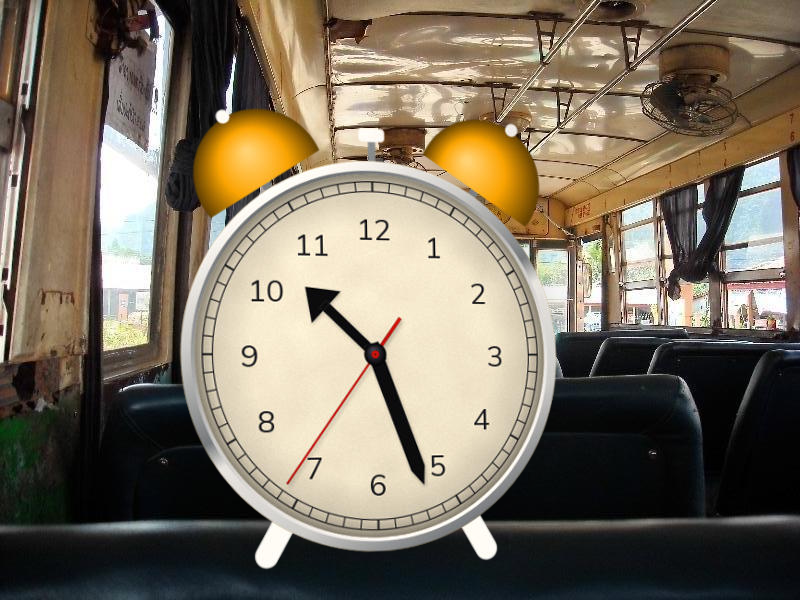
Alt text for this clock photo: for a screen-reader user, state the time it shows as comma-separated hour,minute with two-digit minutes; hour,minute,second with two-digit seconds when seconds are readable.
10,26,36
